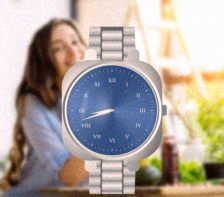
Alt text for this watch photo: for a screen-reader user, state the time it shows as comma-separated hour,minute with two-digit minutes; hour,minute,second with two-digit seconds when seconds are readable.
8,42
